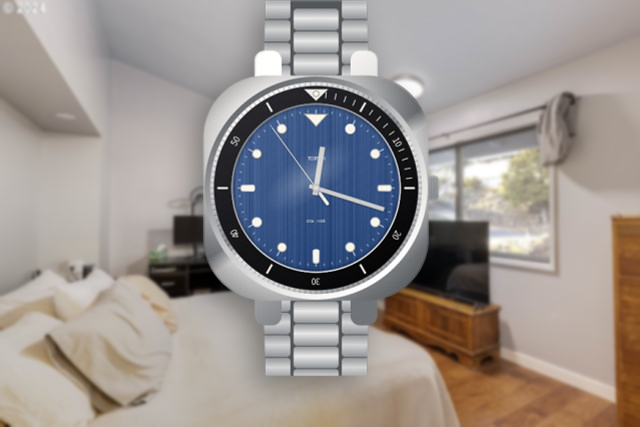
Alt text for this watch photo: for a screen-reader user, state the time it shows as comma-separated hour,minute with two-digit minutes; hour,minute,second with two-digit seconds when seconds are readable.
12,17,54
